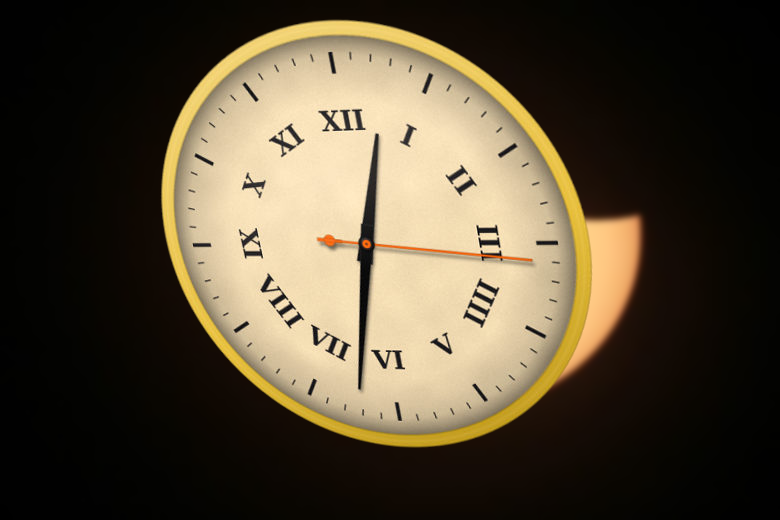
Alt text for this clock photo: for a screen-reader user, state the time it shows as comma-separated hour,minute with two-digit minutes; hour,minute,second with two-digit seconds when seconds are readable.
12,32,16
